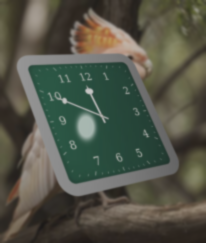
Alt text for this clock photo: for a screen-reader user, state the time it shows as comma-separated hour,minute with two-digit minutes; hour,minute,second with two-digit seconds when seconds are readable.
11,50
